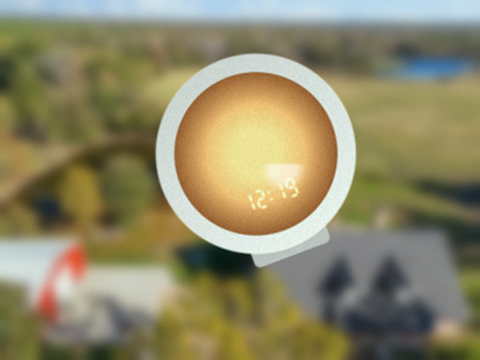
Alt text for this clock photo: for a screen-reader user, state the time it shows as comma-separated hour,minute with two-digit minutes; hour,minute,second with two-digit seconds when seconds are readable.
12,19
